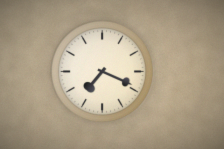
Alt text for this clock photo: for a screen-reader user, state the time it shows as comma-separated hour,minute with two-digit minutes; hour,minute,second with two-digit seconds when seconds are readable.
7,19
